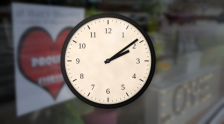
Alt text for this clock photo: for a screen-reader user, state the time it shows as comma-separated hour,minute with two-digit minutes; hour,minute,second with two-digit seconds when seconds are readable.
2,09
